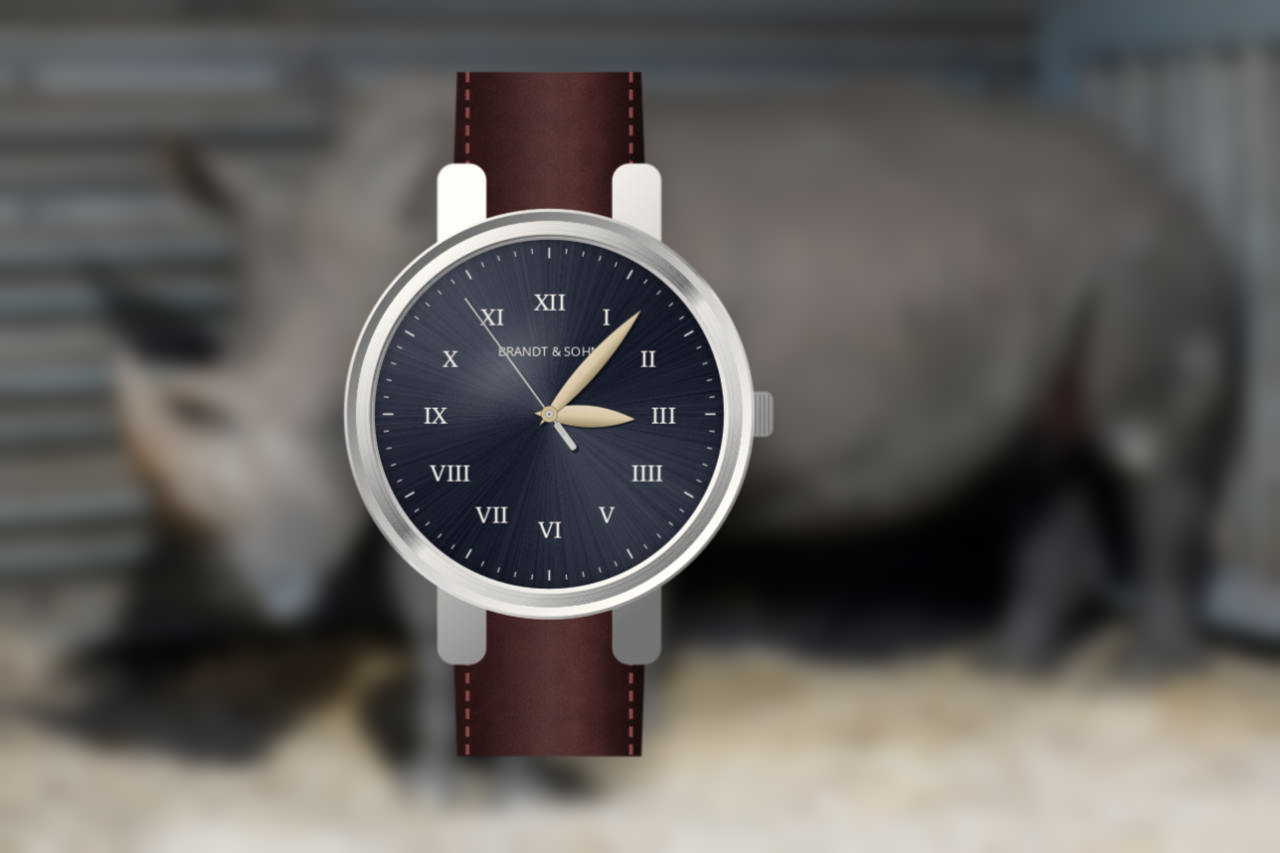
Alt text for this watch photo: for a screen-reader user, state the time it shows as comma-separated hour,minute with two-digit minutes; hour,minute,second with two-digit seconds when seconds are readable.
3,06,54
